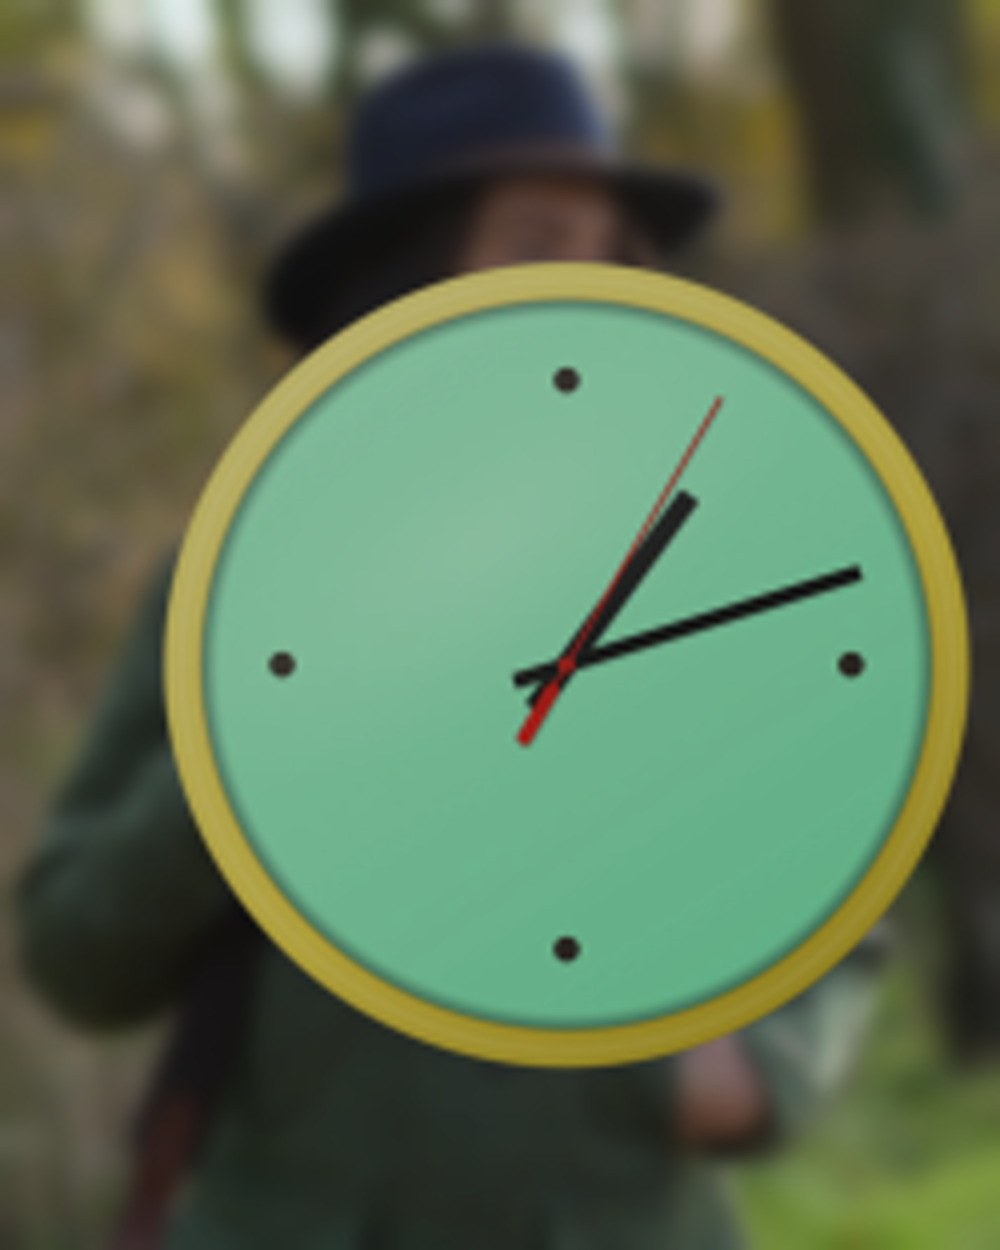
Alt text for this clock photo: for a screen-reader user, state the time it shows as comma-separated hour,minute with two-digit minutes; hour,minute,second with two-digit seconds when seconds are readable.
1,12,05
